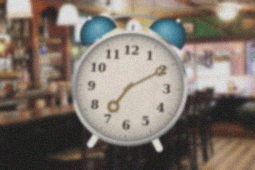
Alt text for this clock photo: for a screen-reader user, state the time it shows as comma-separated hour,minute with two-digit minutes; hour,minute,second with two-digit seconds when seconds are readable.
7,10
